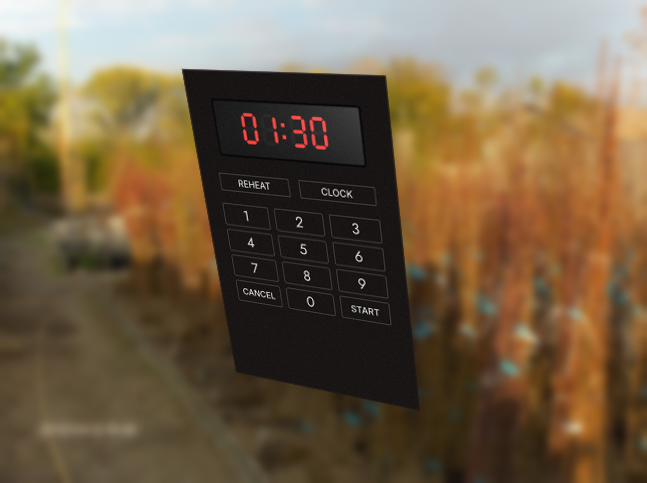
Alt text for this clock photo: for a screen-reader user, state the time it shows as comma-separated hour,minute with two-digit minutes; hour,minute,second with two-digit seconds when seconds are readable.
1,30
